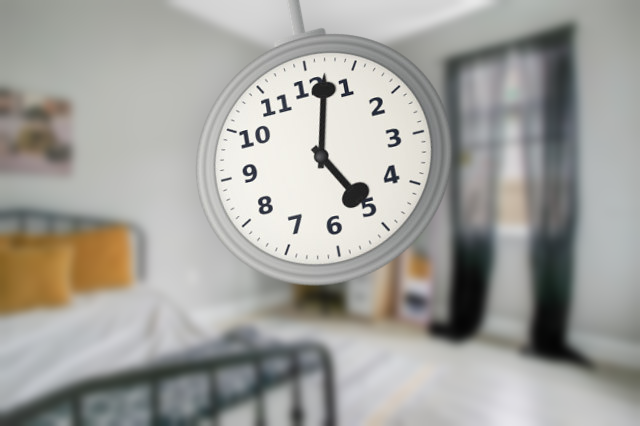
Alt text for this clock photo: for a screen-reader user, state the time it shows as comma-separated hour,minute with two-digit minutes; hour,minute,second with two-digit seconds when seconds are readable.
5,02
